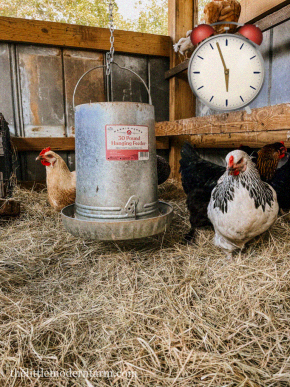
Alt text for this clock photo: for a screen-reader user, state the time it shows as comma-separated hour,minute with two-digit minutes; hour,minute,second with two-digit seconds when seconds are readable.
5,57
